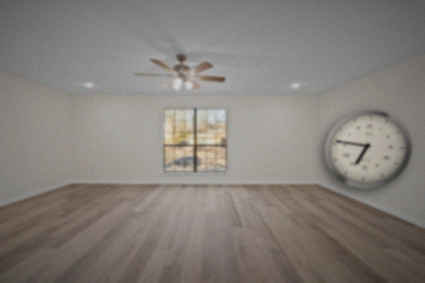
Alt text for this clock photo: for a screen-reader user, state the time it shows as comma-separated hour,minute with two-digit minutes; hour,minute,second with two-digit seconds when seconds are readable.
6,46
